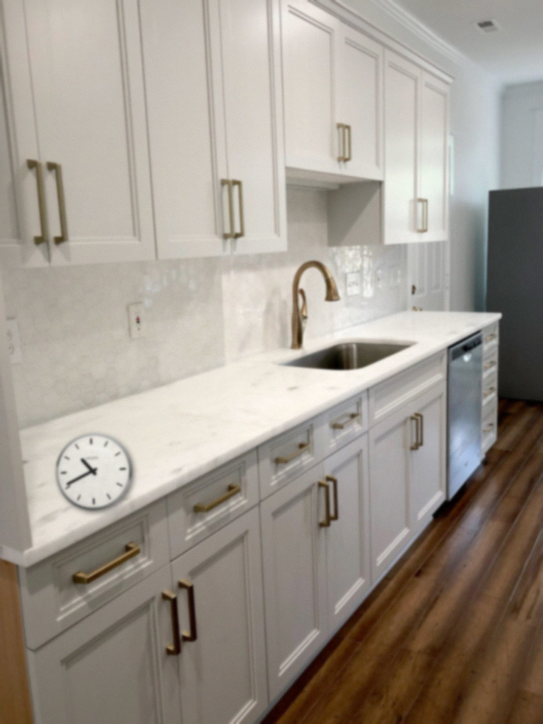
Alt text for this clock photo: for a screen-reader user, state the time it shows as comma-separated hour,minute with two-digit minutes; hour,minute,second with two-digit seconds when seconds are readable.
10,41
